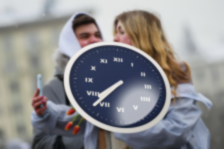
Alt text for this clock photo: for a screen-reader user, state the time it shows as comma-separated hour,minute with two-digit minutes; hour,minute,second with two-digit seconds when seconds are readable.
7,37
